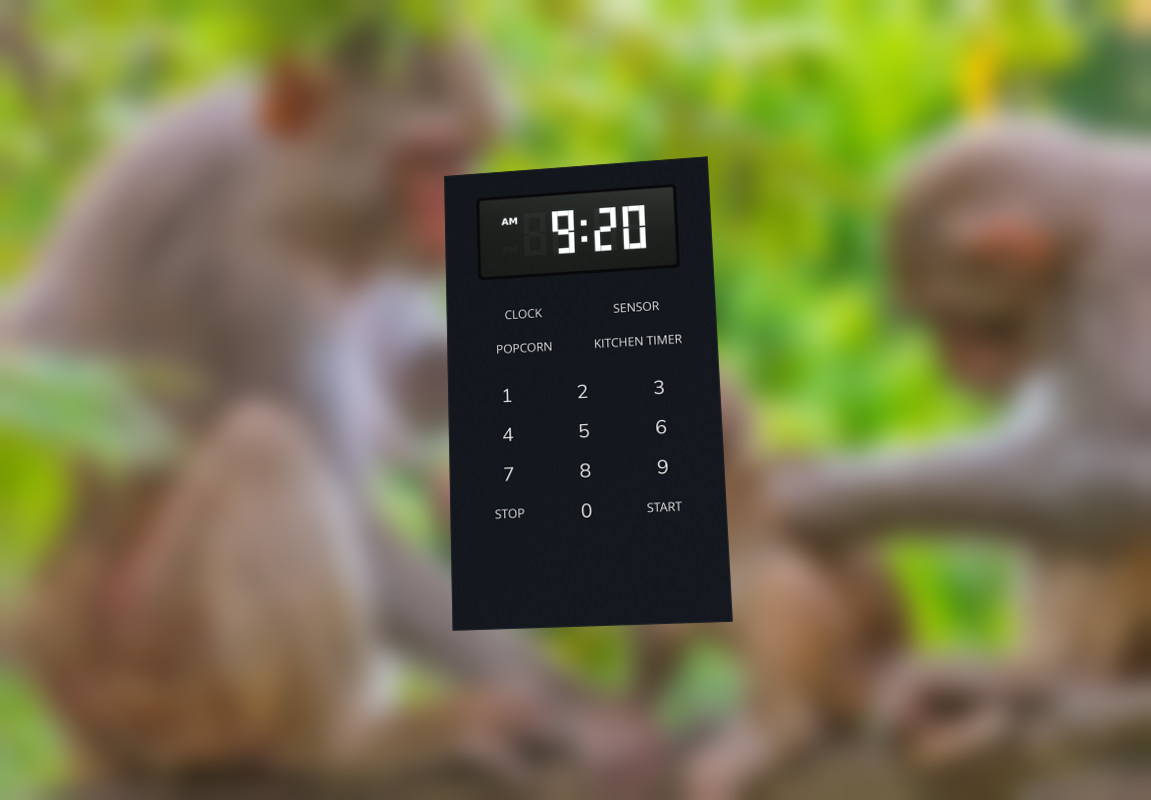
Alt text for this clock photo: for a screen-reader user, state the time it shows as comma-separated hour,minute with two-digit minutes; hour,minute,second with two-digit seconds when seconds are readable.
9,20
